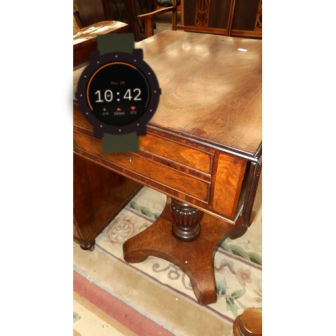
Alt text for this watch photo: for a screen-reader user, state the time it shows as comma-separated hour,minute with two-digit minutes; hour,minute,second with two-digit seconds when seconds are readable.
10,42
